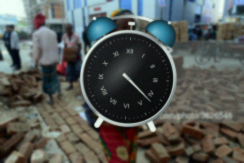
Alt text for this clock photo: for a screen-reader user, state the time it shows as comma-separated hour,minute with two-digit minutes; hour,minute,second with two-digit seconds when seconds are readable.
4,22
